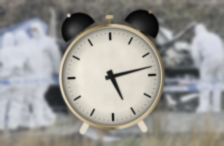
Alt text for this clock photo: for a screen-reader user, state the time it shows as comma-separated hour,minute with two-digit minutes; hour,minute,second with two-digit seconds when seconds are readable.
5,13
